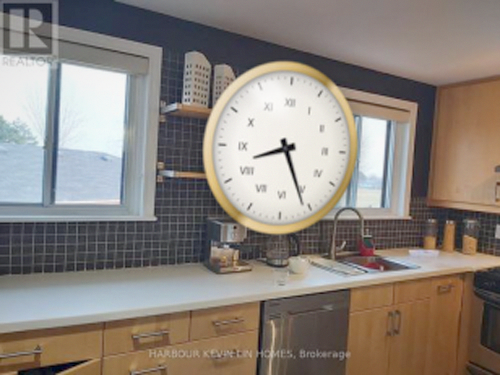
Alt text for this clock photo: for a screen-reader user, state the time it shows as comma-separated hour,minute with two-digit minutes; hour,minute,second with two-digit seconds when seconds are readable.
8,26
